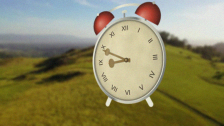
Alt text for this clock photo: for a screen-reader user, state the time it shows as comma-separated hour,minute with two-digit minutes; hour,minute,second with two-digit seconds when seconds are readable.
8,49
